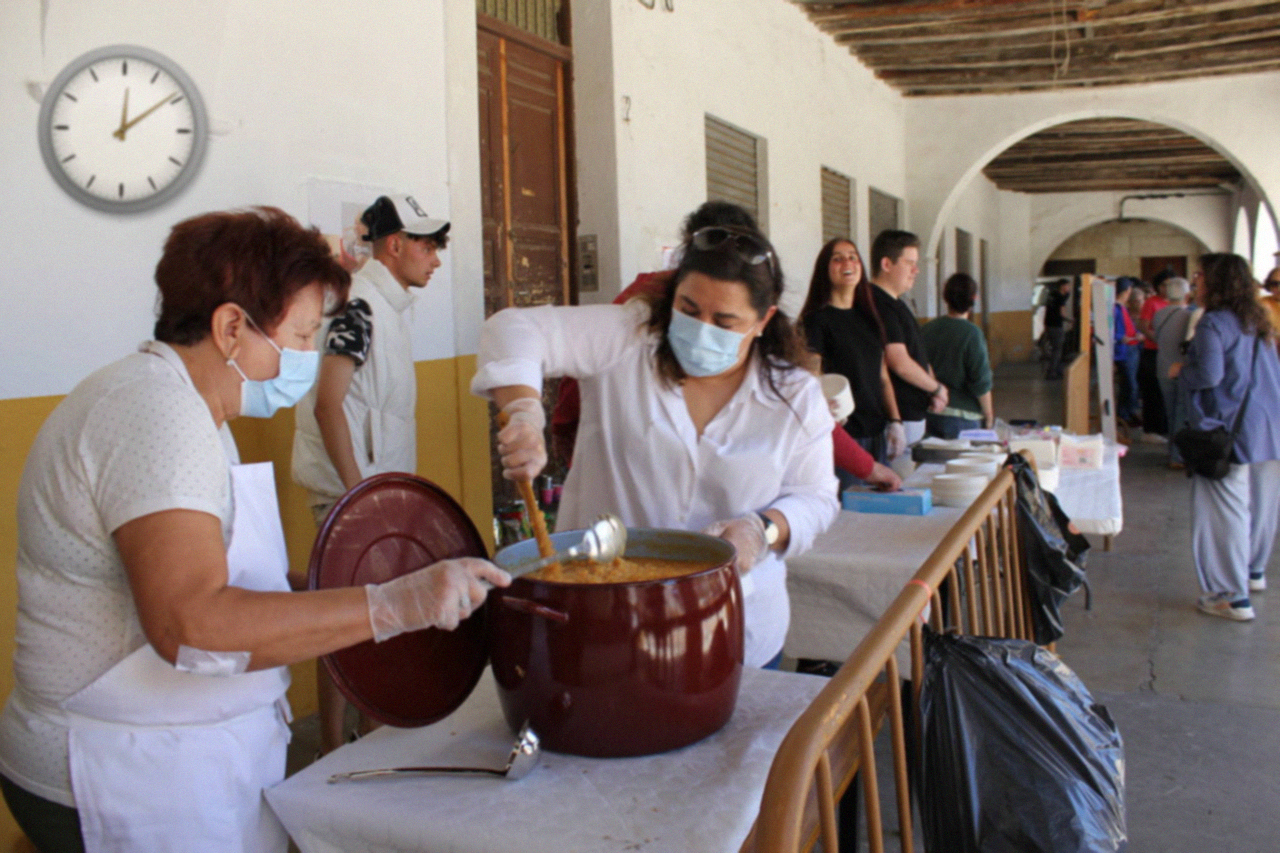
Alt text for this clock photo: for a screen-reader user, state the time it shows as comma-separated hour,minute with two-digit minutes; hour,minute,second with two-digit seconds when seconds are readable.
12,09
